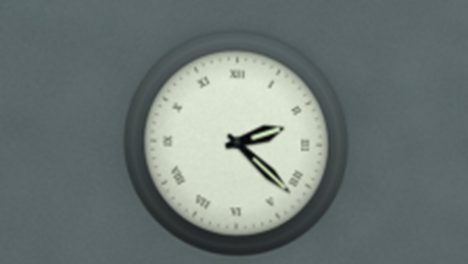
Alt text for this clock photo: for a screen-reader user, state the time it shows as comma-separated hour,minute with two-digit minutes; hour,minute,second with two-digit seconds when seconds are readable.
2,22
